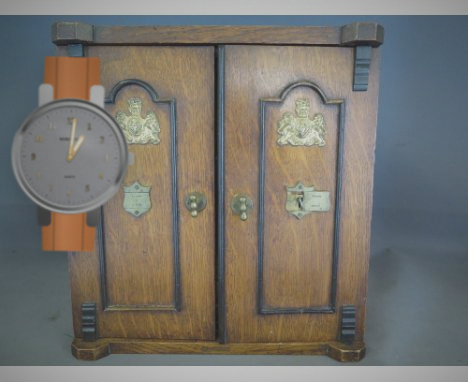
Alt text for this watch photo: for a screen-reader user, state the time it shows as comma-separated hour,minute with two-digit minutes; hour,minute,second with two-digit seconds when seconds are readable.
1,01
